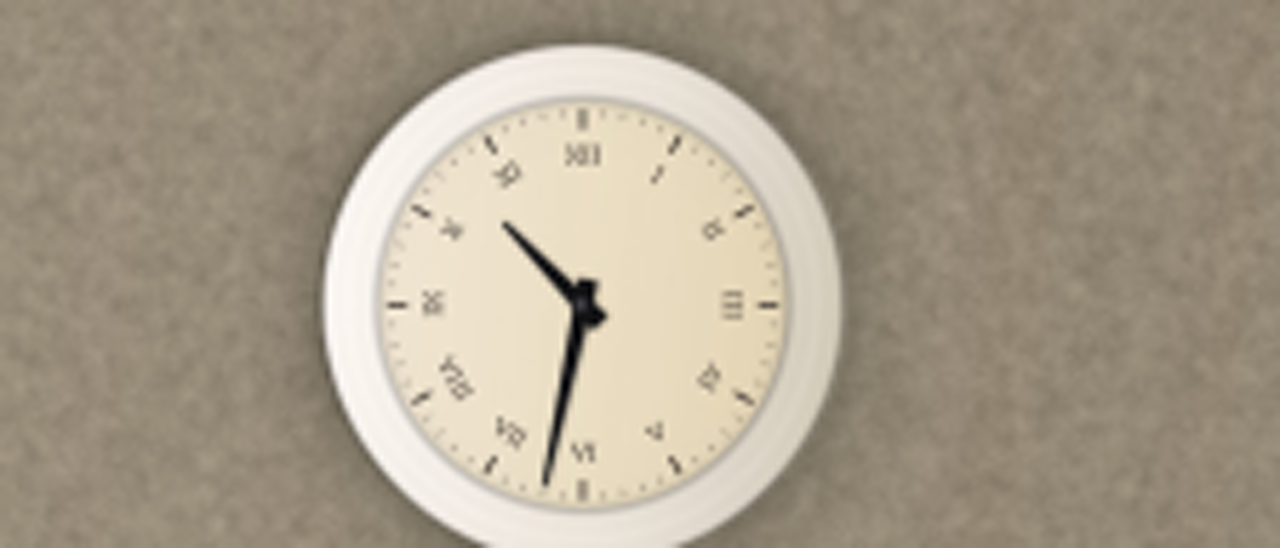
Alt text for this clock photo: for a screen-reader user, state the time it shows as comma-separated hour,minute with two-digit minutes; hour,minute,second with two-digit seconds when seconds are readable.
10,32
